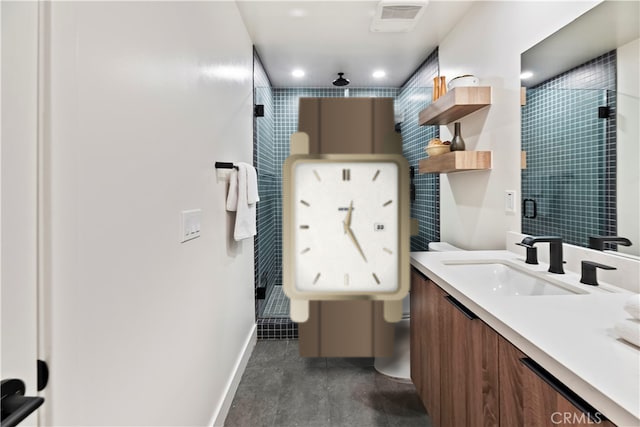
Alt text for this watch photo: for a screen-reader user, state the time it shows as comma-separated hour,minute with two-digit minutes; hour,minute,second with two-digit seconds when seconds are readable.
12,25
